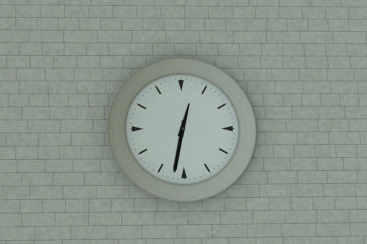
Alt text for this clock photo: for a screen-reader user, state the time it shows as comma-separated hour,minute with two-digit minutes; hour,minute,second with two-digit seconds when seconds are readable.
12,32
